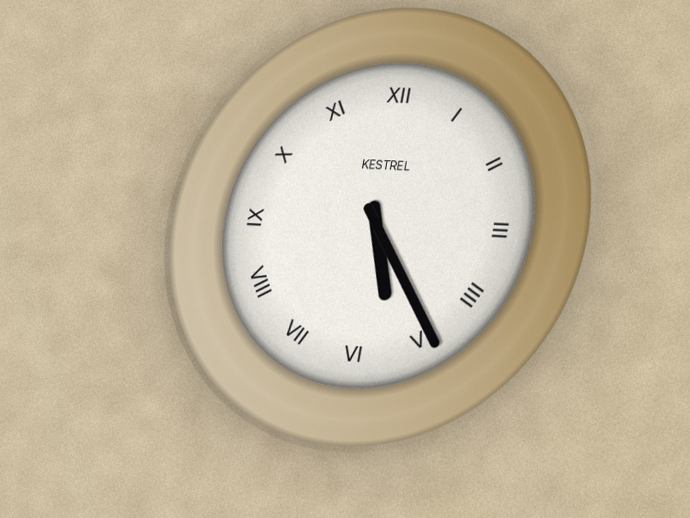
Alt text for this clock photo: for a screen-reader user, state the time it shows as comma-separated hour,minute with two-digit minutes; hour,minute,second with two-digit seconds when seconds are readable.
5,24
